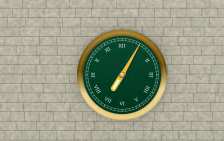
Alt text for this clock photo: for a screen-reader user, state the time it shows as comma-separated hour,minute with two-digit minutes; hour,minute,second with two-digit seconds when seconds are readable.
7,05
